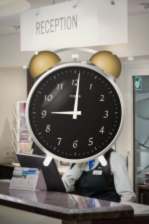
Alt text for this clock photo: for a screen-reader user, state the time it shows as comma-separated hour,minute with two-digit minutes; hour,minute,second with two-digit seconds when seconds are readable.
9,01
